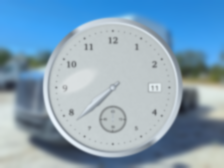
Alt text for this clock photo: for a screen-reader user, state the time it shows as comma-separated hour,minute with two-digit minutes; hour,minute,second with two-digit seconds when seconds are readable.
7,38
